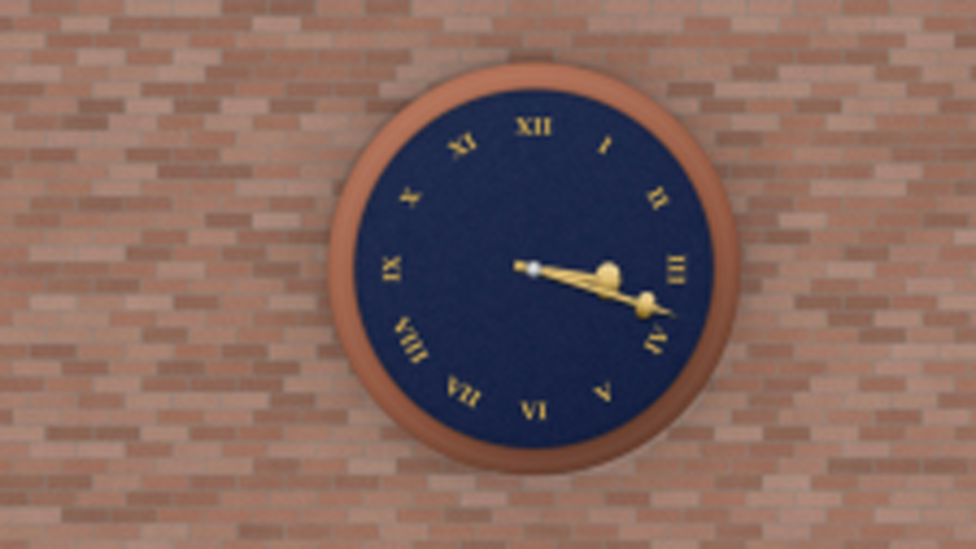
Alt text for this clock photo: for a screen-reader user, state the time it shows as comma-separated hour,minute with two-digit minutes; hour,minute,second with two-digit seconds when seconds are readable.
3,18
